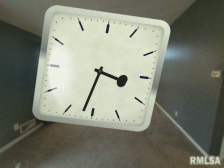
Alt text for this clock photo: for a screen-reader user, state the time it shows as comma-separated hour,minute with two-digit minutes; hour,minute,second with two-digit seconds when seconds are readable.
3,32
